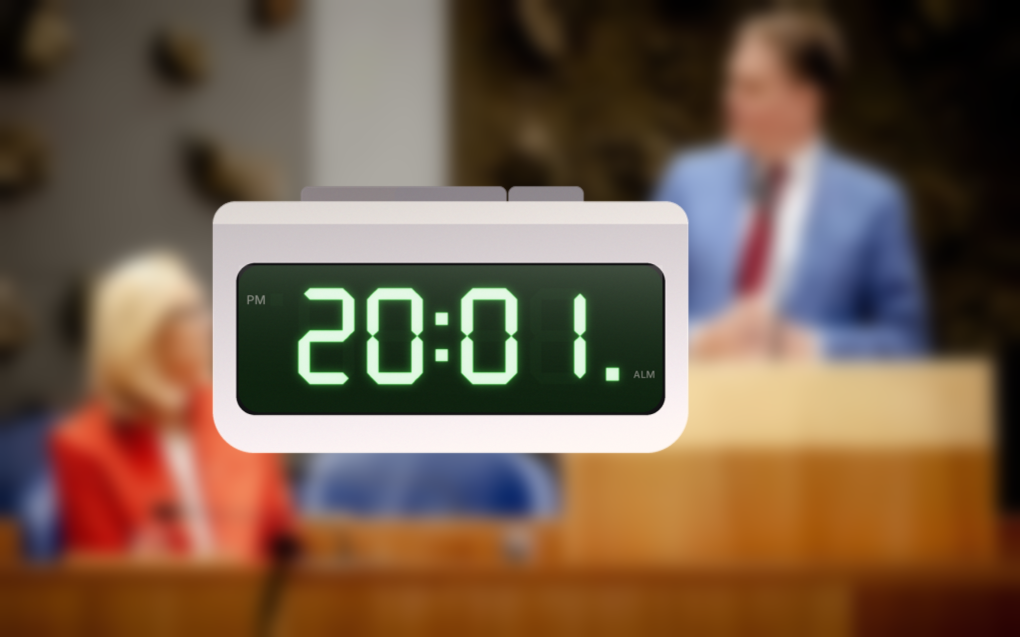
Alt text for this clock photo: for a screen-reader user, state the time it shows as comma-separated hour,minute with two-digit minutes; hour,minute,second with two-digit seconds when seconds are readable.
20,01
